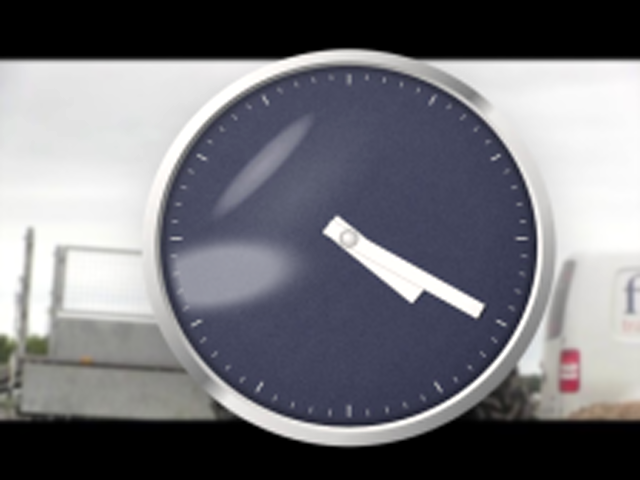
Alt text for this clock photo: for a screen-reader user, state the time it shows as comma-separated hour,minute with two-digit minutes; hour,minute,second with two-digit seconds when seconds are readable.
4,20
